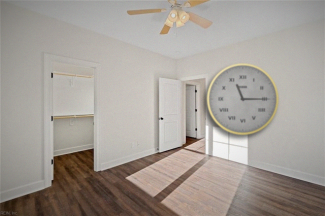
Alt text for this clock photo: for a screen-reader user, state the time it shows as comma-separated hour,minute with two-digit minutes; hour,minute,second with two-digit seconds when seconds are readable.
11,15
